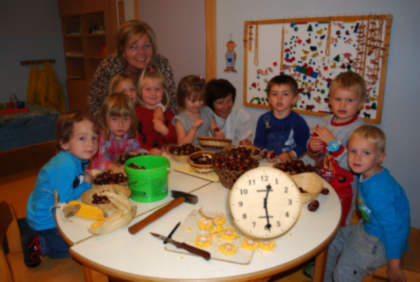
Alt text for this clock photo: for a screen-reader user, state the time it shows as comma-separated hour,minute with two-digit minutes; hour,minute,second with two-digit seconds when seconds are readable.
12,29
